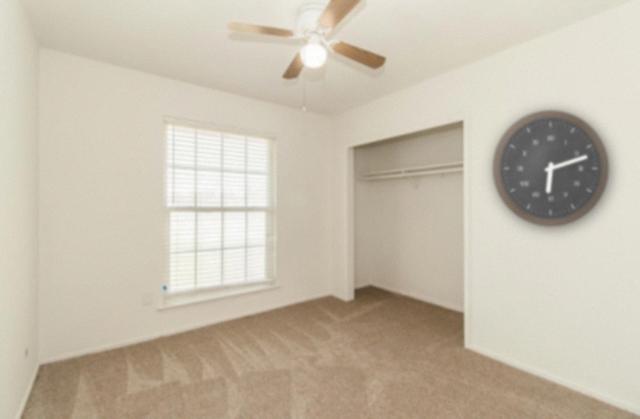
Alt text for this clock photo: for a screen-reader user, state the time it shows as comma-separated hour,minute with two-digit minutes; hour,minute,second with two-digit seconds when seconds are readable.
6,12
